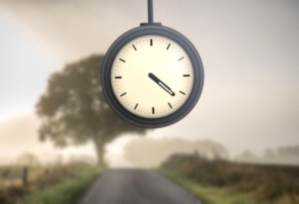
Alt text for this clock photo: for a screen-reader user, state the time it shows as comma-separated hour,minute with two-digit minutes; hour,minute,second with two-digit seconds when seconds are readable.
4,22
